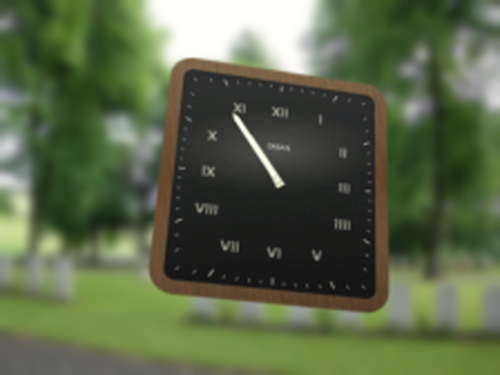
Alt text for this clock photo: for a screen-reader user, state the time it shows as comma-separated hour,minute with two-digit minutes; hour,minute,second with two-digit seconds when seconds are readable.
10,54
